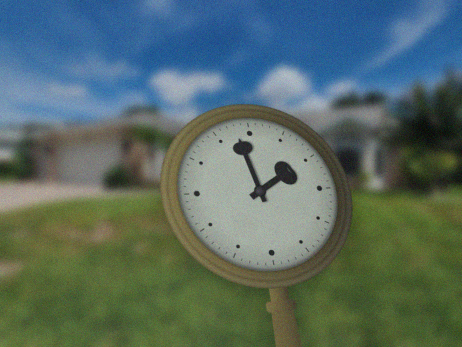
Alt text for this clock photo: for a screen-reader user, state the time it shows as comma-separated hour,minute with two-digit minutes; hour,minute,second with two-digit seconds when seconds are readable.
1,58
